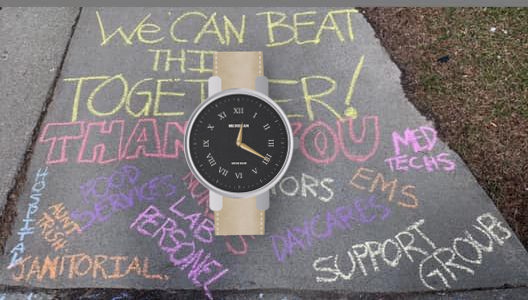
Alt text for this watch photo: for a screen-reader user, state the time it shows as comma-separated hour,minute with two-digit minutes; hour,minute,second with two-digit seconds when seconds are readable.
12,20
